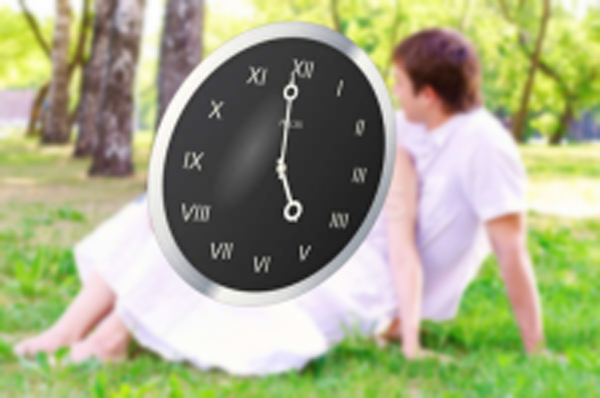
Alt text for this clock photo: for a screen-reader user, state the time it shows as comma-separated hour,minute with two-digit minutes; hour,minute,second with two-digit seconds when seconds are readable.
4,59
